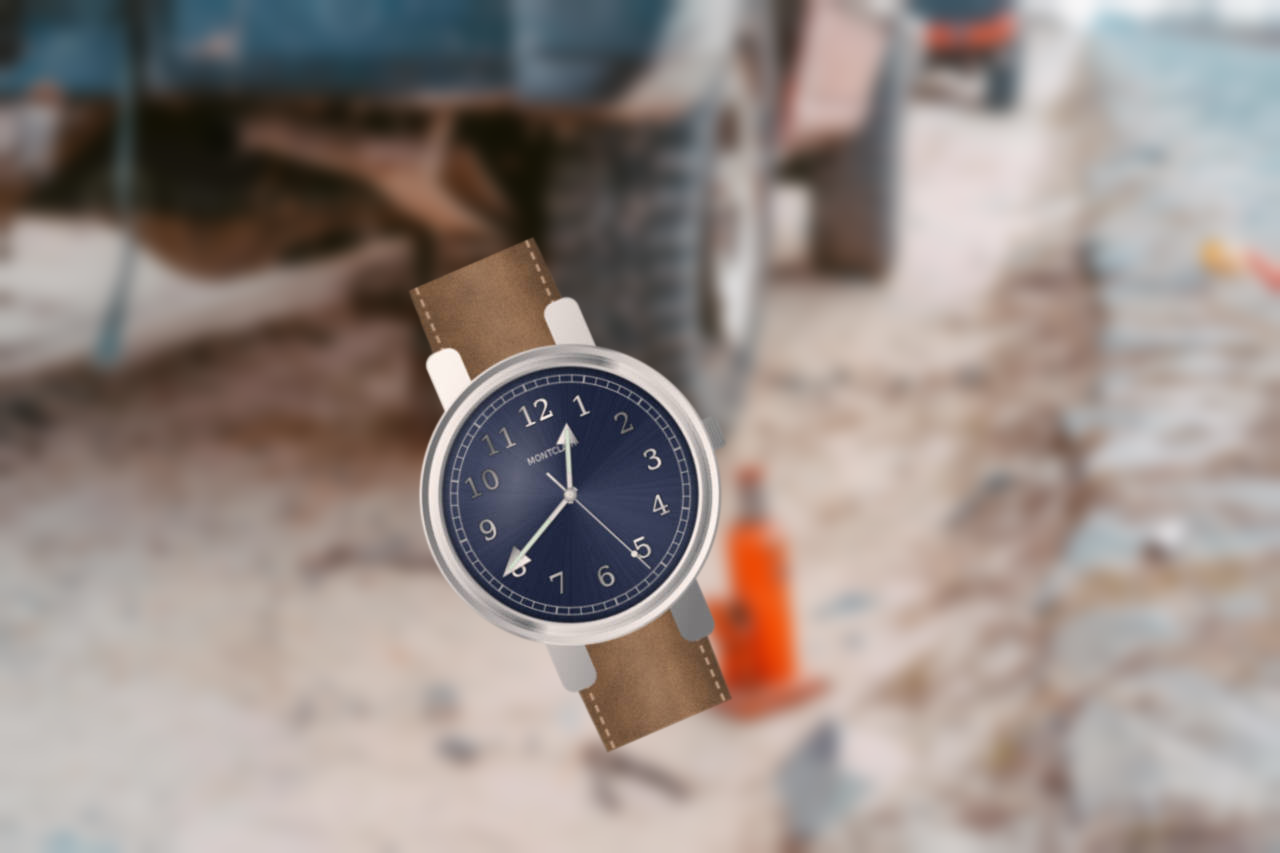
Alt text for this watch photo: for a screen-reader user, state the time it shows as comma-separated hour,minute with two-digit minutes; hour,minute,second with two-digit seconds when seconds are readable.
12,40,26
